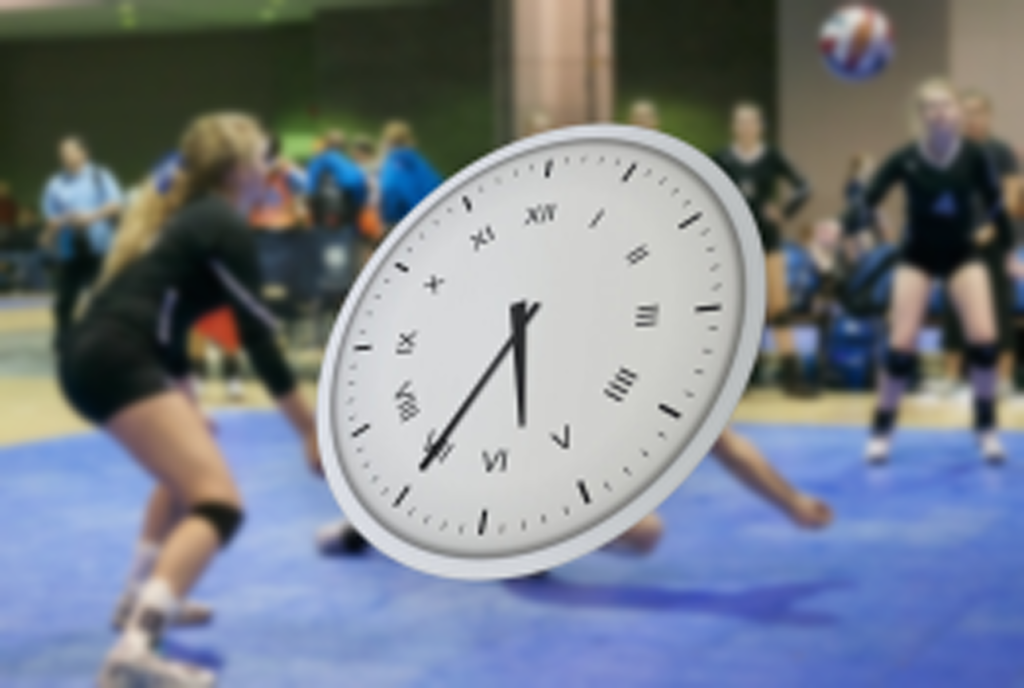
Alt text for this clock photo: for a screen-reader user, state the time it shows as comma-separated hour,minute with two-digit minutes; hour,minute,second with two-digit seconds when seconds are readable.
5,35
